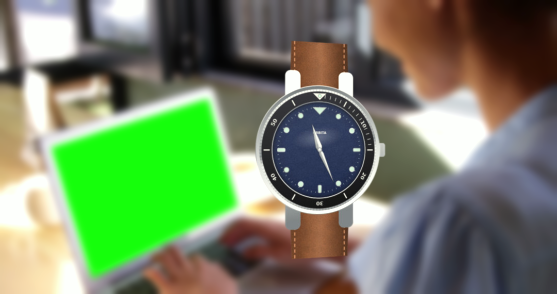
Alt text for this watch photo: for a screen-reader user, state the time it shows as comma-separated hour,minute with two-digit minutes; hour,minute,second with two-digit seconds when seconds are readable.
11,26
